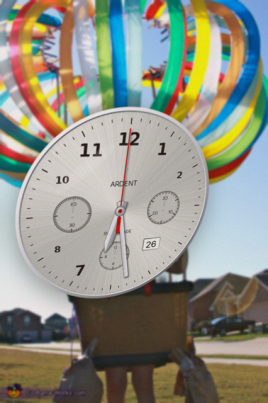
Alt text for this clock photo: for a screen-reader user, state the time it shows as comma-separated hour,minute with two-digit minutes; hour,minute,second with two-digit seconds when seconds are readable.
6,28
